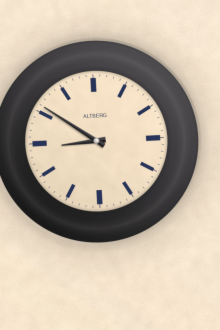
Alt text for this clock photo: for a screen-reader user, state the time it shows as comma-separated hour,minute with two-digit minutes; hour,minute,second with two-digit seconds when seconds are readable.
8,51
